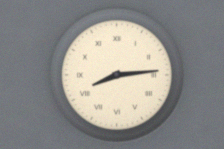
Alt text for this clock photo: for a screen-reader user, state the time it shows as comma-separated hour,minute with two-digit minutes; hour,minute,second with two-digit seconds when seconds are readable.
8,14
